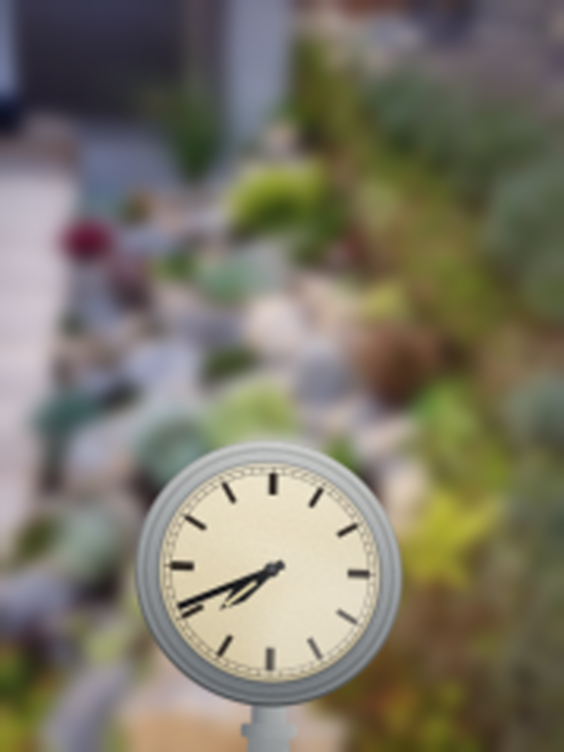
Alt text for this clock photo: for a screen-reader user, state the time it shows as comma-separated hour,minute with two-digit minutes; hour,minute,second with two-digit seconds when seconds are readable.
7,41
